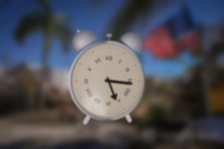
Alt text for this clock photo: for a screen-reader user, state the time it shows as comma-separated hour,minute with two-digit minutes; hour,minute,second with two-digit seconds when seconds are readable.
5,16
